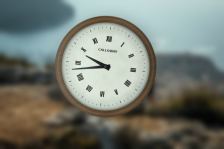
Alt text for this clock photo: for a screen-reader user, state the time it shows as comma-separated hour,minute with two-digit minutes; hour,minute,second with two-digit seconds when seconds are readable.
9,43
